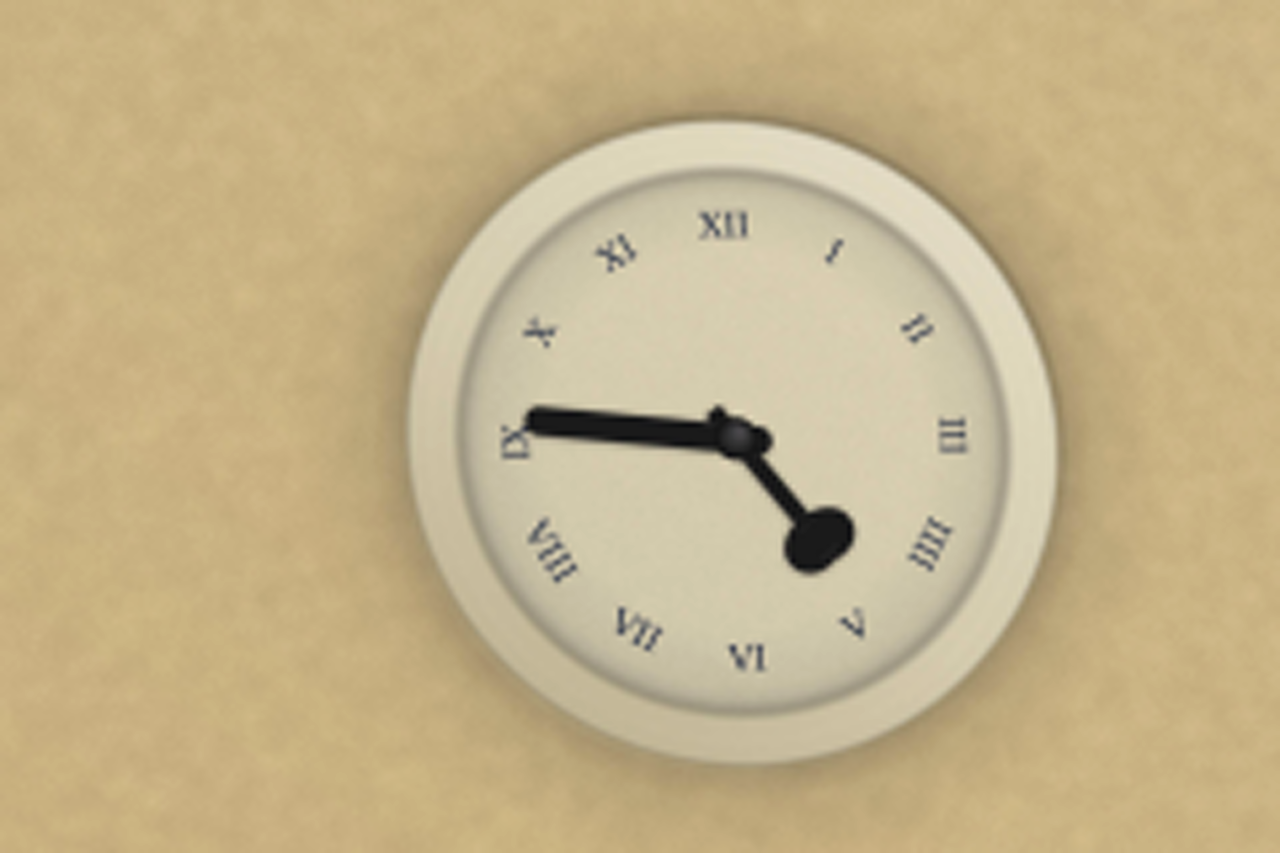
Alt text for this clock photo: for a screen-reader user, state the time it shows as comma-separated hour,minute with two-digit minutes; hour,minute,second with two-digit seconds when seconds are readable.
4,46
